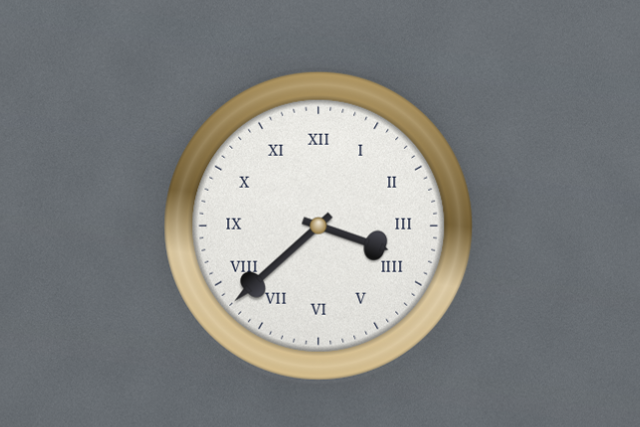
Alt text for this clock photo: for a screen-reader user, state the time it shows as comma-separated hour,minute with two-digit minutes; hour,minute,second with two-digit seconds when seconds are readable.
3,38
